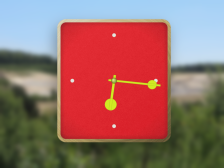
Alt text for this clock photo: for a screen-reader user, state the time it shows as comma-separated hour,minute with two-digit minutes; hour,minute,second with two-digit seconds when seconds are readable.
6,16
